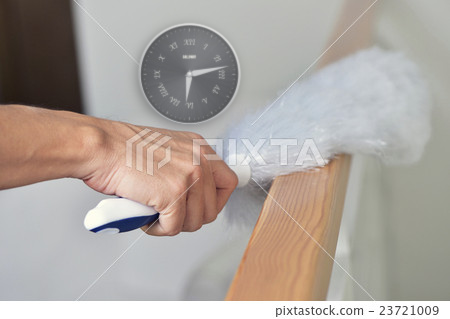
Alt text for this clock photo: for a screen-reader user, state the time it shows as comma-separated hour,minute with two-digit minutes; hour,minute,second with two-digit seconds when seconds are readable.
6,13
